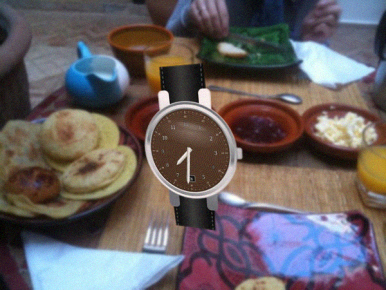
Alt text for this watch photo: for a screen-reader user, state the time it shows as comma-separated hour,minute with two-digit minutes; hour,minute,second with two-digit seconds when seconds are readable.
7,31
